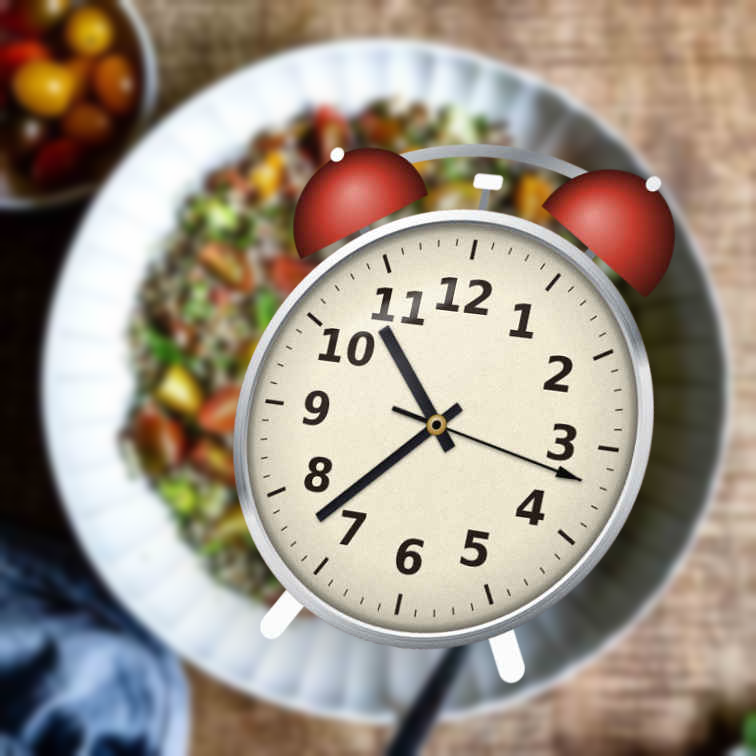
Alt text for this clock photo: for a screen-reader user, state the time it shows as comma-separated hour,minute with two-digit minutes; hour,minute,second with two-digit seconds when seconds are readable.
10,37,17
